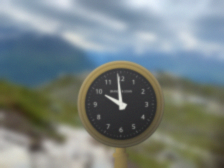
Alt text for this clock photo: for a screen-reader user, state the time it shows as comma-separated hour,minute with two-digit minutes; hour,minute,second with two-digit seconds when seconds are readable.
9,59
